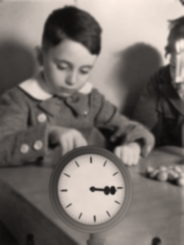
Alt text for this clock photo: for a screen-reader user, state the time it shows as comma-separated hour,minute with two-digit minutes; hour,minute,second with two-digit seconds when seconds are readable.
3,16
